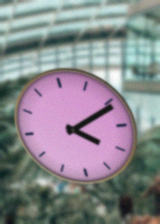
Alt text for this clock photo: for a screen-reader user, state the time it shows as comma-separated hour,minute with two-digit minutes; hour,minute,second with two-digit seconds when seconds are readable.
4,11
